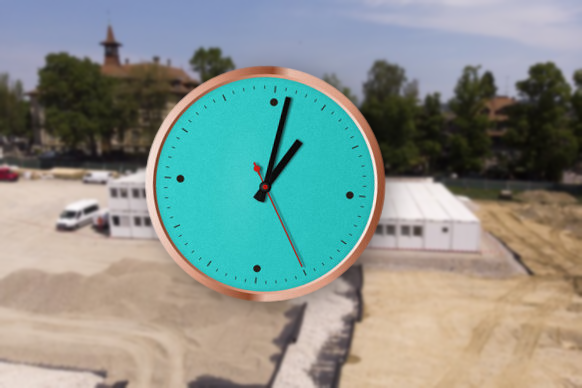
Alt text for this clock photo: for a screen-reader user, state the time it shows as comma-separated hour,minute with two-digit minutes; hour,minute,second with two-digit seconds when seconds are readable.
1,01,25
